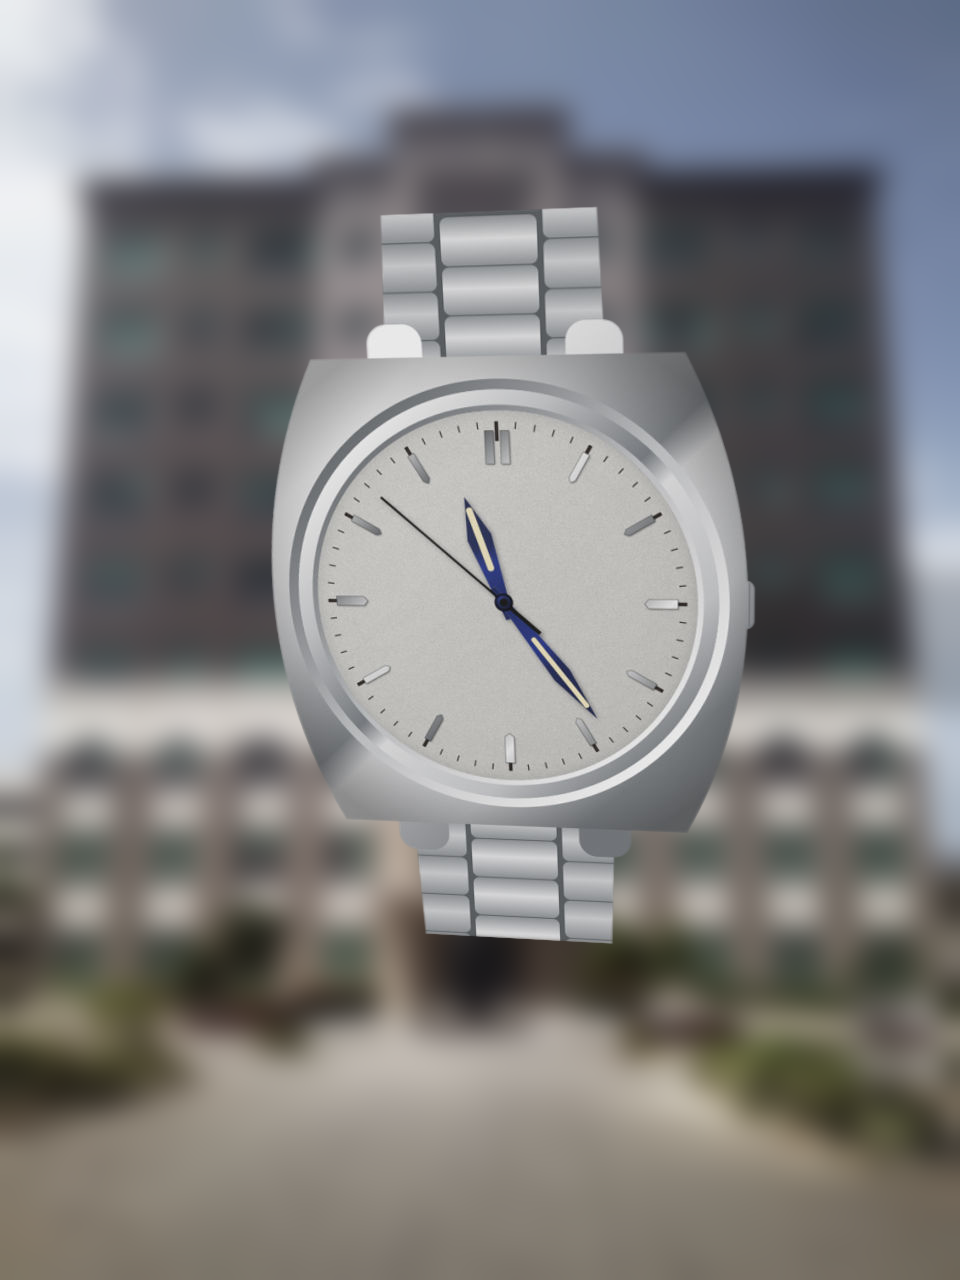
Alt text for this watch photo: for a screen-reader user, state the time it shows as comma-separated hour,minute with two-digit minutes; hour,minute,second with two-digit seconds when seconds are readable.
11,23,52
